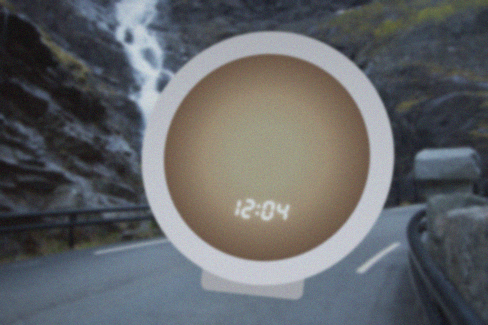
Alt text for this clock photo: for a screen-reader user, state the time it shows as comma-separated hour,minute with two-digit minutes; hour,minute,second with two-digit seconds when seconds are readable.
12,04
